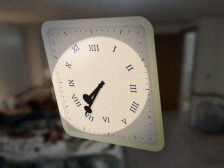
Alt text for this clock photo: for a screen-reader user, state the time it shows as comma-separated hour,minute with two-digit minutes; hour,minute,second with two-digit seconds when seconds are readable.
7,36
